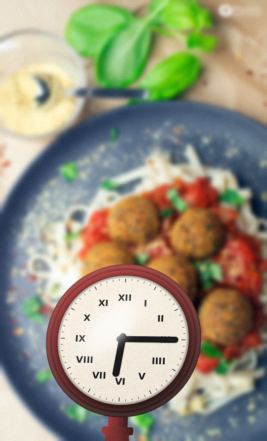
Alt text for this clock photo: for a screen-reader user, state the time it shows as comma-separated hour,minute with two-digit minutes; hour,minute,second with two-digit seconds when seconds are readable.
6,15
